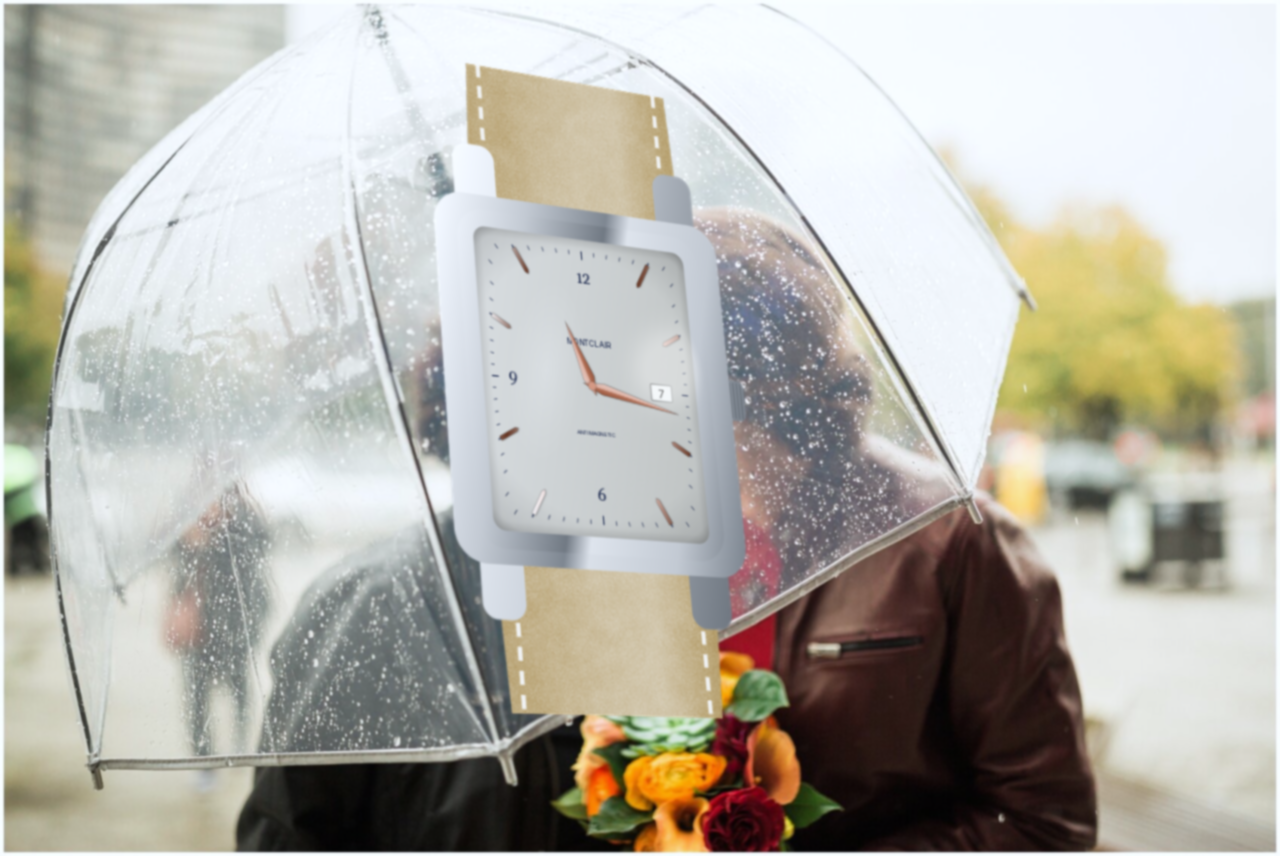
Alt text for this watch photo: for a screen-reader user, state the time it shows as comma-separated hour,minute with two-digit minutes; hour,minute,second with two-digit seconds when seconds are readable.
11,17
